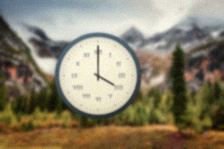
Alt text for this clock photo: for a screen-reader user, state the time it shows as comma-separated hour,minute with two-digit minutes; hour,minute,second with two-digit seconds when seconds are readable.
4,00
